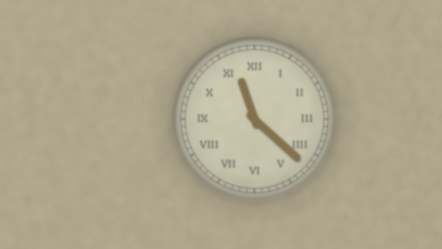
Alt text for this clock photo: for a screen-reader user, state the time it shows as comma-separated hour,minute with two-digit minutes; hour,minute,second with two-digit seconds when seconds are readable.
11,22
